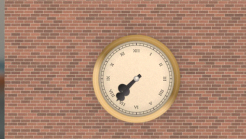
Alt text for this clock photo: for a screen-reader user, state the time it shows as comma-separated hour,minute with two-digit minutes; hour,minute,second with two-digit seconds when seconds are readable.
7,37
